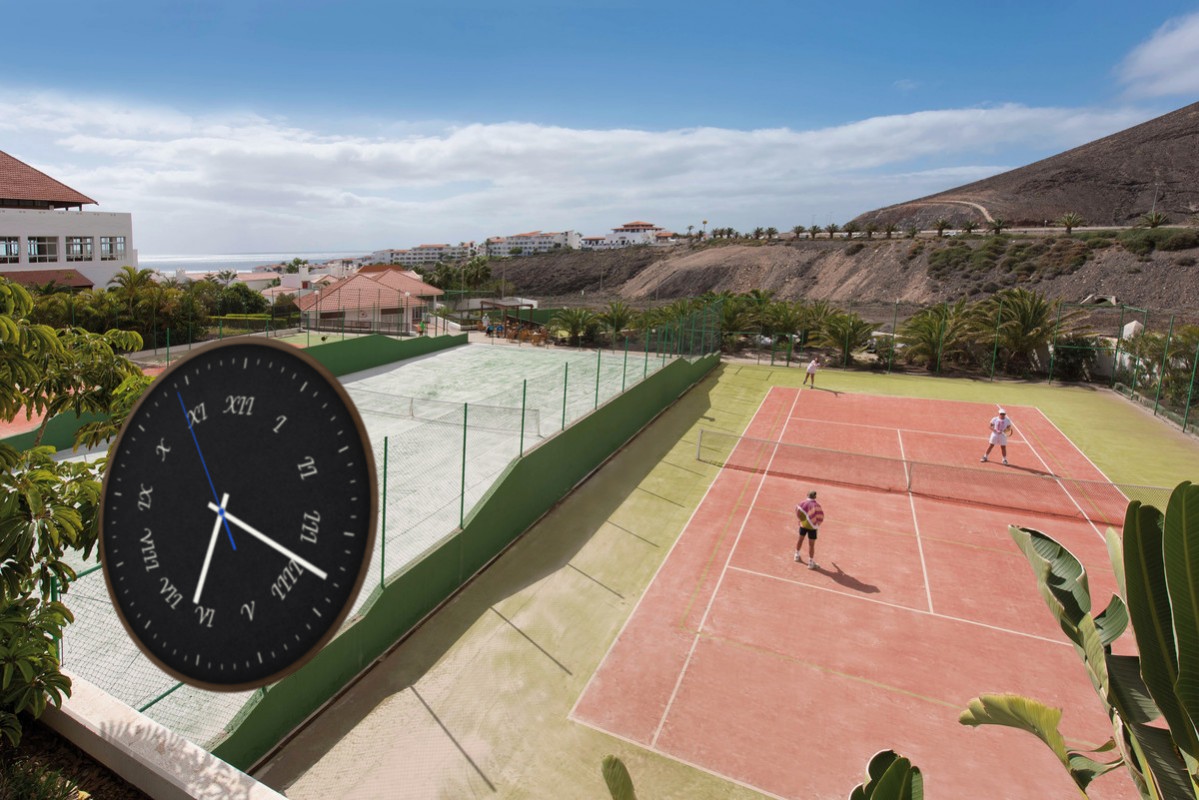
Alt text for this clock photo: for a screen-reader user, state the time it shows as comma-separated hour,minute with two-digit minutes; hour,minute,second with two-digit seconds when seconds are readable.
6,17,54
